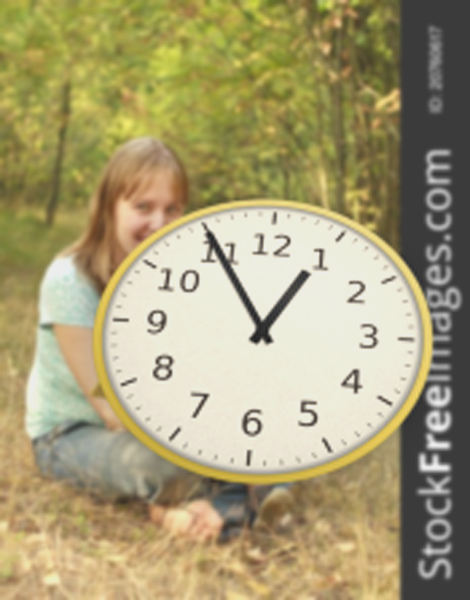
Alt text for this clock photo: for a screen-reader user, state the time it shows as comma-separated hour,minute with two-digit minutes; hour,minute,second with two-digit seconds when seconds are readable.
12,55
